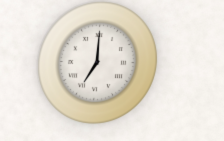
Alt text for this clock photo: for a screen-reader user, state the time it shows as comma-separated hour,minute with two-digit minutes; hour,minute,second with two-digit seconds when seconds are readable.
7,00
